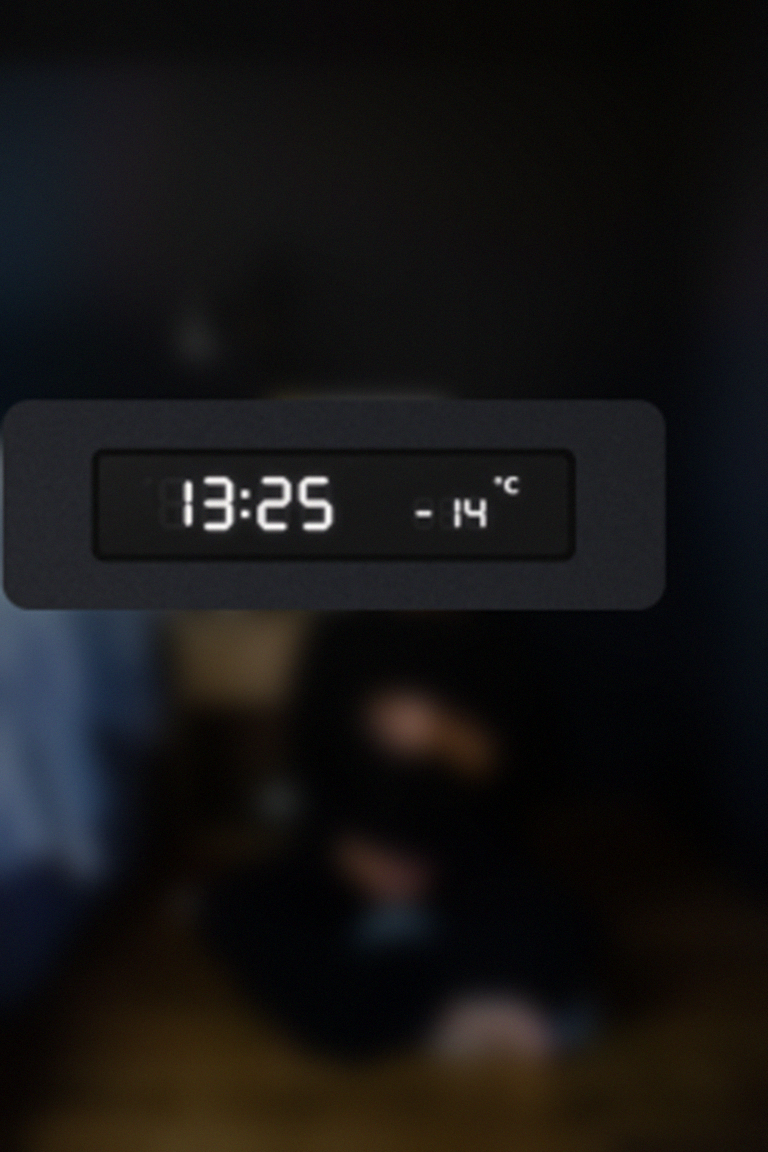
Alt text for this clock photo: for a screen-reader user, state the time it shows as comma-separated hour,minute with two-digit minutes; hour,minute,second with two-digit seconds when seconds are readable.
13,25
